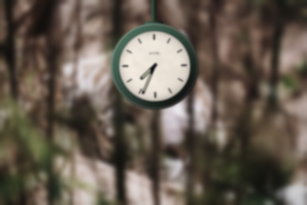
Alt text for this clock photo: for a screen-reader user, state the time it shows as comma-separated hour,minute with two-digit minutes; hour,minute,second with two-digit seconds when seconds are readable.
7,34
